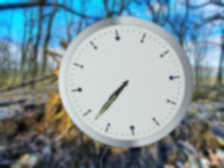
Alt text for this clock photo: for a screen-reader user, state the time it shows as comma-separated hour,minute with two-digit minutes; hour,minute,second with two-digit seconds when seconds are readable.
7,38
